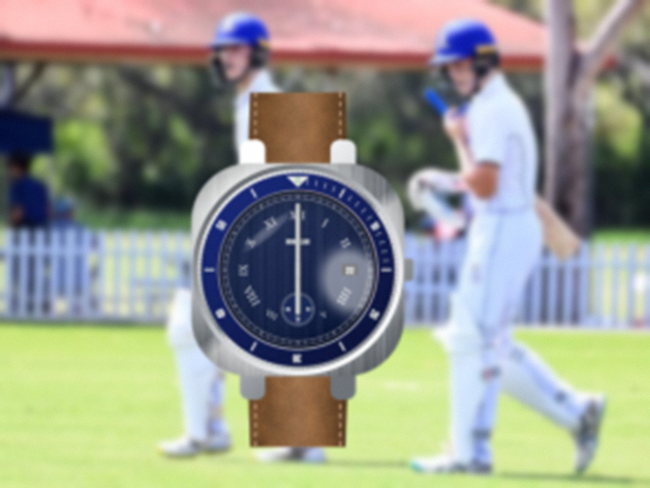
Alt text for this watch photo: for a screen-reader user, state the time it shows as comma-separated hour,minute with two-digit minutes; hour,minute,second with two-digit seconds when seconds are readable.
6,00
